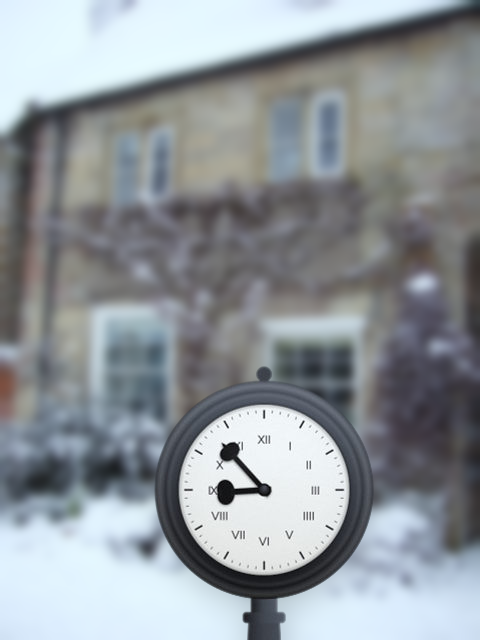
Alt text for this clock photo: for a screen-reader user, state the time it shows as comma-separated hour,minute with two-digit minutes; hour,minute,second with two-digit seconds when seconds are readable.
8,53
